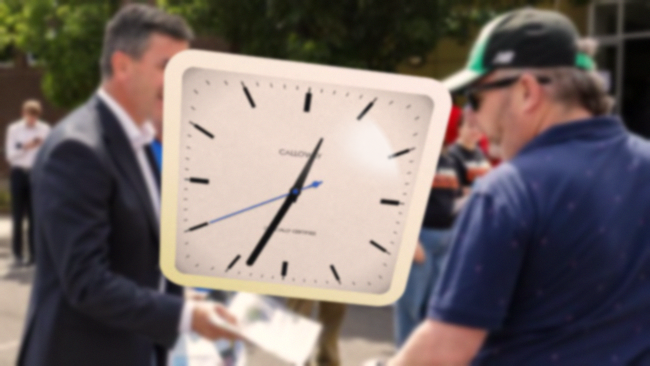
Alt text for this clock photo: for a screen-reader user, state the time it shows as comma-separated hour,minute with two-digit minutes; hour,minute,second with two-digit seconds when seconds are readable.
12,33,40
